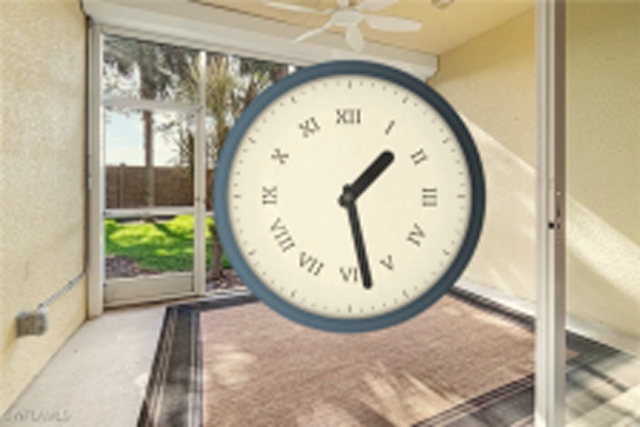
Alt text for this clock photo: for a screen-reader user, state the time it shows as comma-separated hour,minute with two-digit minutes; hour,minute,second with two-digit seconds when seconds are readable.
1,28
